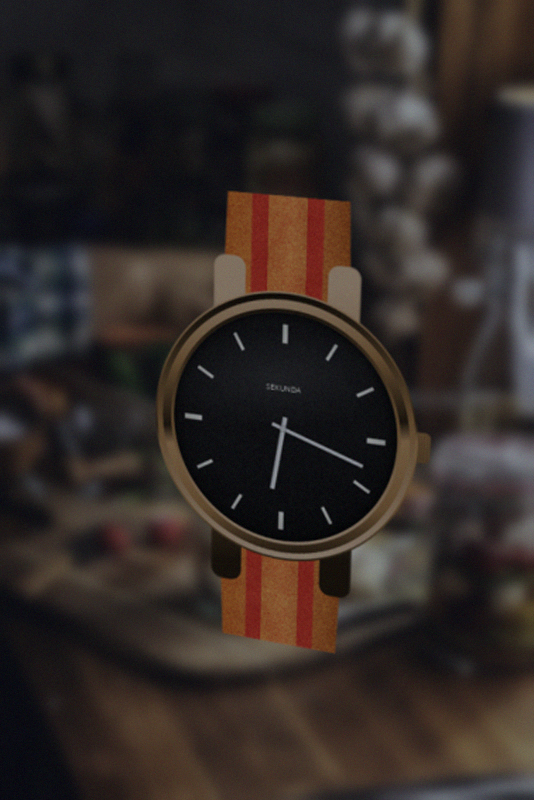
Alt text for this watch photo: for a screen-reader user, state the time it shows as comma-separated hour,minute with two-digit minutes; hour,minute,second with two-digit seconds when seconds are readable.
6,18
